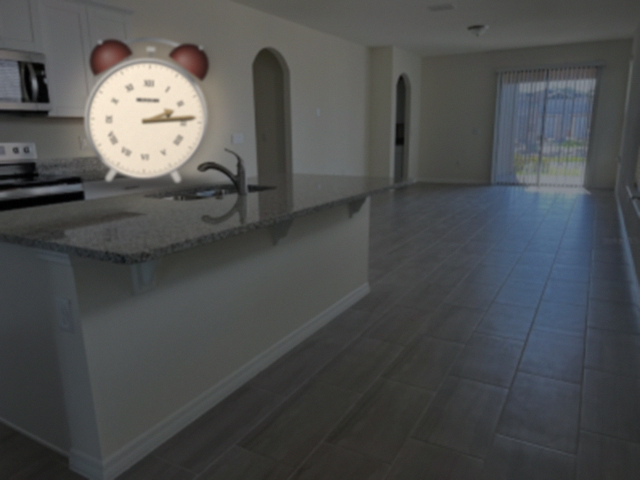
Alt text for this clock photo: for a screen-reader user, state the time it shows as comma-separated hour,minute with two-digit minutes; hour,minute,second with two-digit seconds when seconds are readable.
2,14
